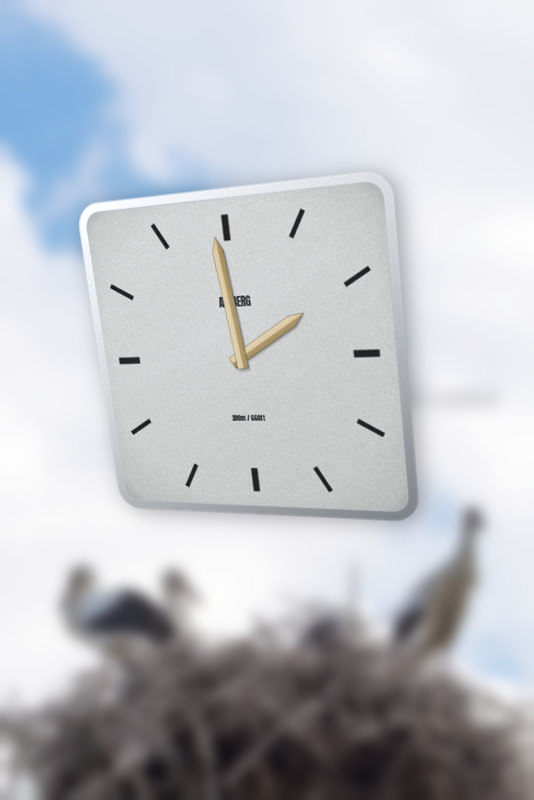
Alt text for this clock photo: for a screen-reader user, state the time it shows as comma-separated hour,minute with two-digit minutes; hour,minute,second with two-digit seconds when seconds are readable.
1,59
